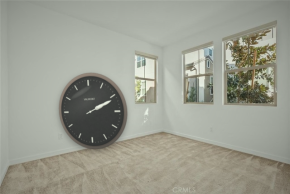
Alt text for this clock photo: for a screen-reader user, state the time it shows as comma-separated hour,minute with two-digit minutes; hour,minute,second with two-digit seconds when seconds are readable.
2,11
